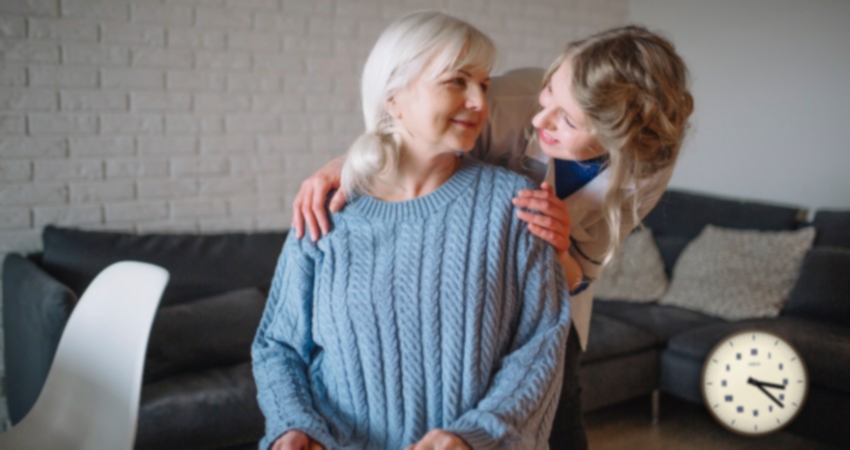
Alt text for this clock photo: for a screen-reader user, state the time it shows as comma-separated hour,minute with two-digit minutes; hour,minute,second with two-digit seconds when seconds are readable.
3,22
